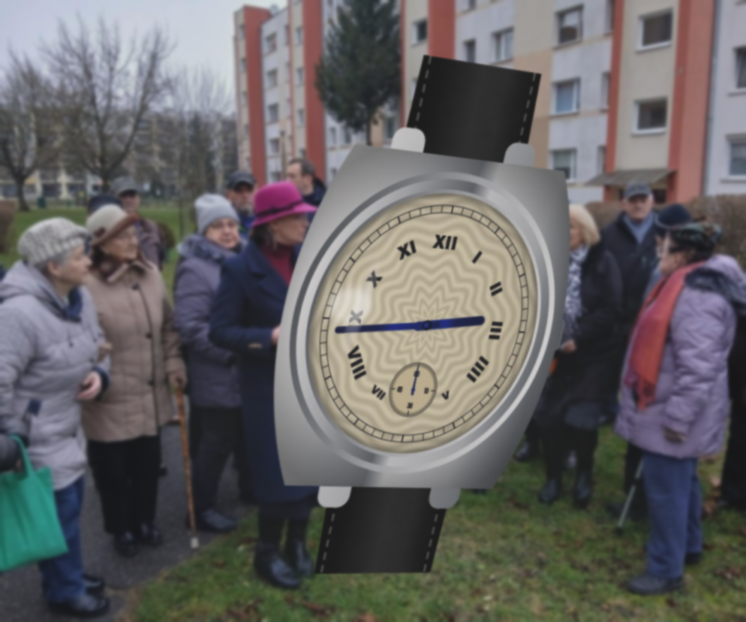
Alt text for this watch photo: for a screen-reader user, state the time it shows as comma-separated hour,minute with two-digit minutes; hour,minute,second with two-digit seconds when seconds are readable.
2,44
